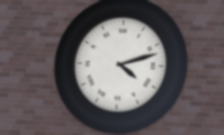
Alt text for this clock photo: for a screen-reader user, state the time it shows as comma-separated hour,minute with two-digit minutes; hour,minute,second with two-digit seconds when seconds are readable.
4,12
